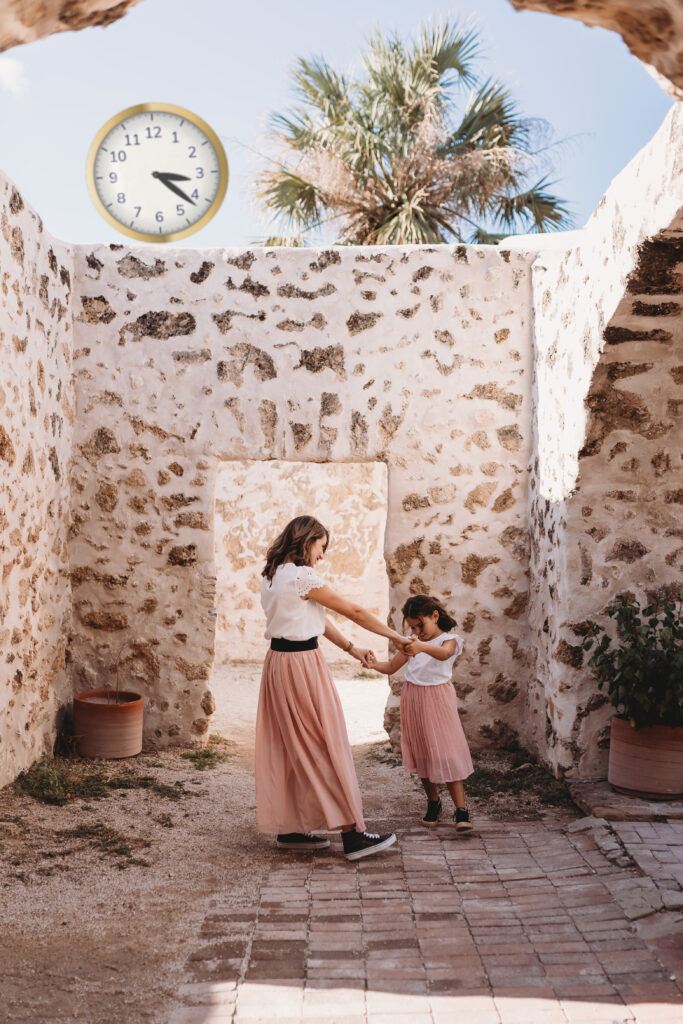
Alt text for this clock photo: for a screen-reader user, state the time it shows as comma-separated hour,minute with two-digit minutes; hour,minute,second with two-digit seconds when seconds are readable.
3,22
